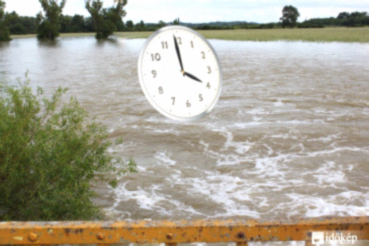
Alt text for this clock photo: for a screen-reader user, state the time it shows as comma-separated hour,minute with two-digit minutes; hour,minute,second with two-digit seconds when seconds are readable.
3,59
